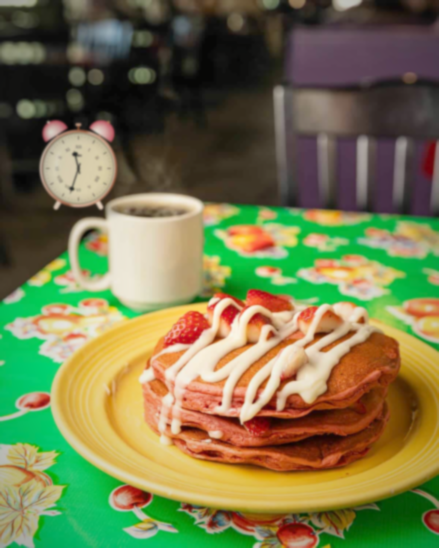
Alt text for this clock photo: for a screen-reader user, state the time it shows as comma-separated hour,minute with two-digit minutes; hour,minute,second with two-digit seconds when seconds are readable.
11,33
